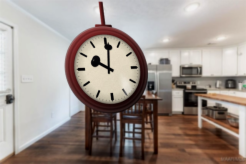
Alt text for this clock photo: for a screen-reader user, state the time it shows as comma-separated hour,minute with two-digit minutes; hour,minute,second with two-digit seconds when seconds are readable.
10,01
